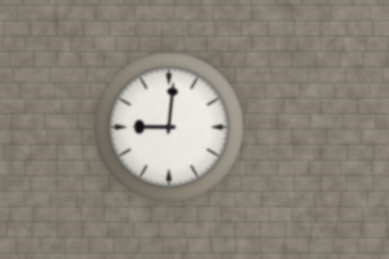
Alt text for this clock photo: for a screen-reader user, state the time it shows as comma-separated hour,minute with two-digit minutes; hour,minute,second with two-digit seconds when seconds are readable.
9,01
